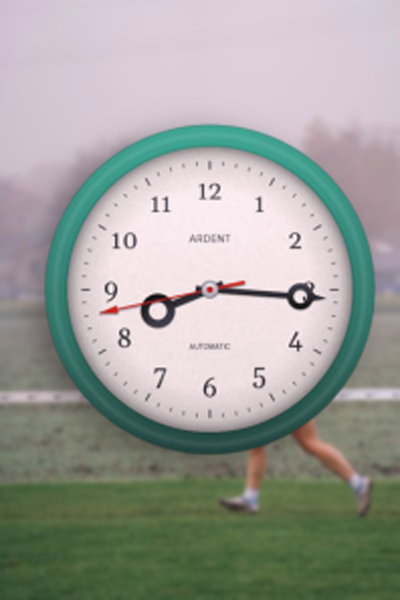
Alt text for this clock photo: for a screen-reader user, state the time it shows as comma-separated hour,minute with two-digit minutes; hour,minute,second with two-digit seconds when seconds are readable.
8,15,43
